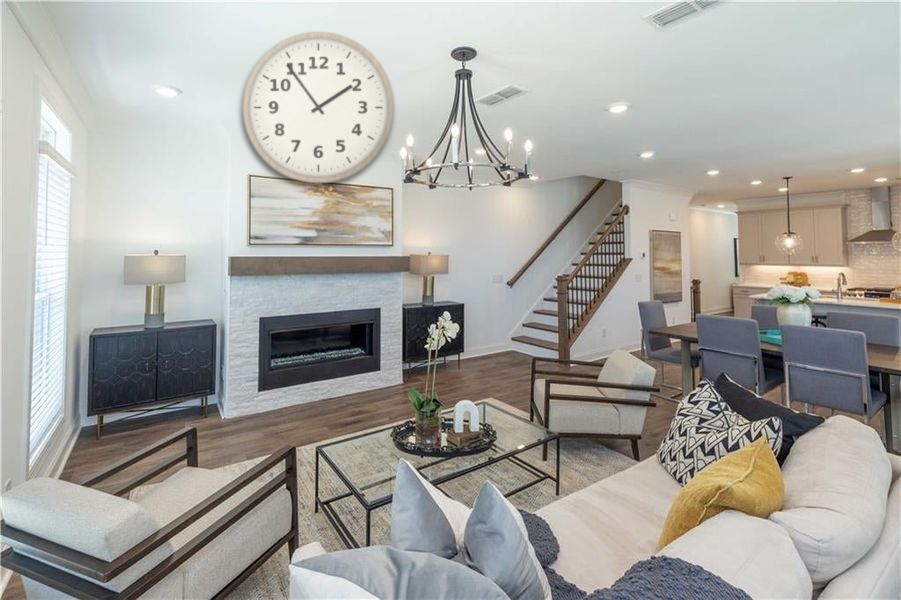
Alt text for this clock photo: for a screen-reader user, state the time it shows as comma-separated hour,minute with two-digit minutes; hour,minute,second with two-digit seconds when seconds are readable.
1,54
